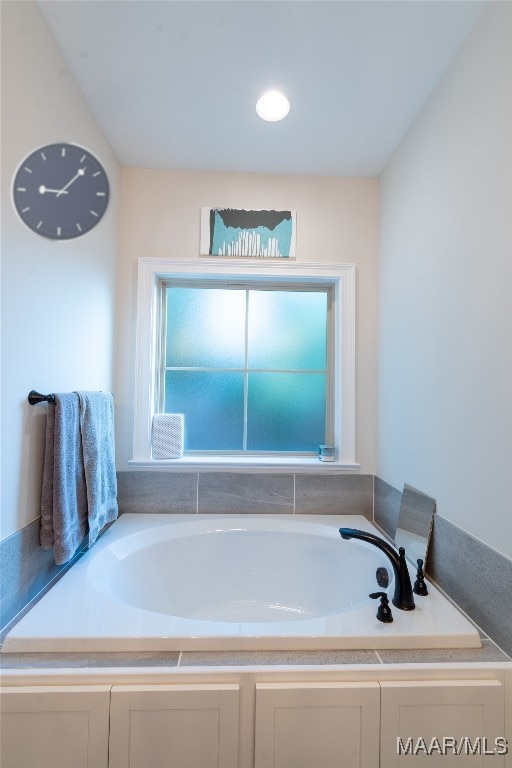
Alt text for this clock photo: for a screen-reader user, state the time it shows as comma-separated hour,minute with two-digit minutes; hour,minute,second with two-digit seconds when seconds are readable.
9,07
